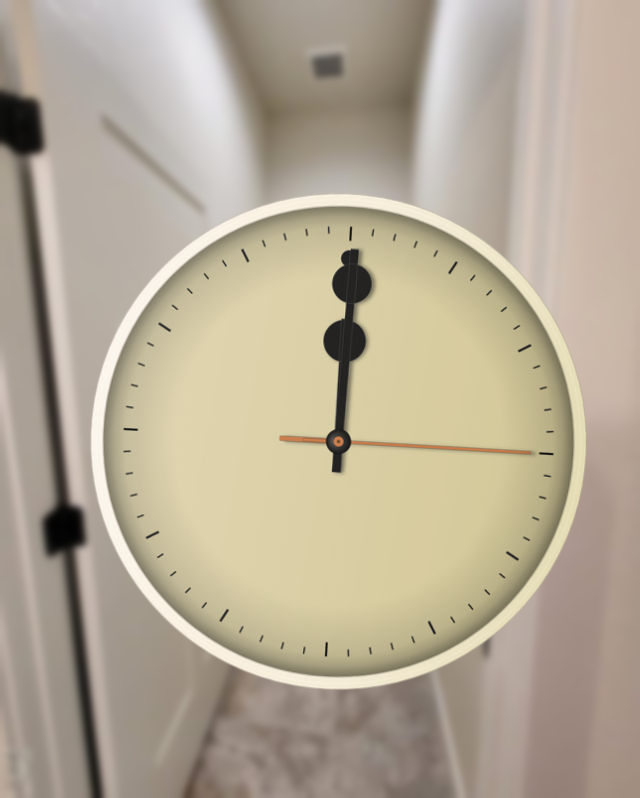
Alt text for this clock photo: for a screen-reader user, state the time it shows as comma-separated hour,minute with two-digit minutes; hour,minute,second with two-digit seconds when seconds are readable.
12,00,15
